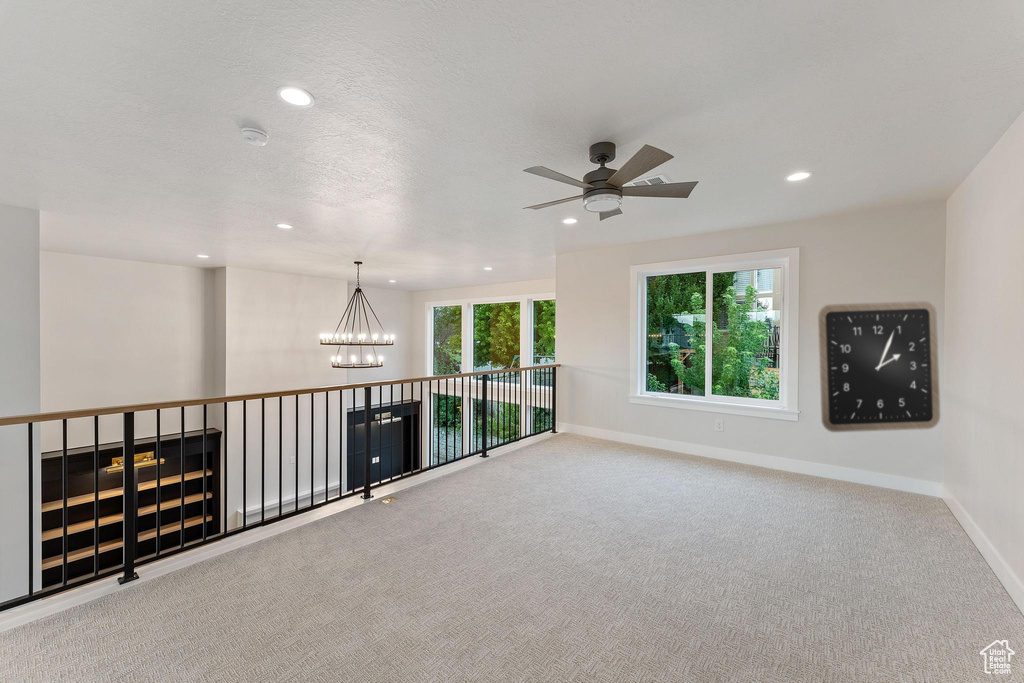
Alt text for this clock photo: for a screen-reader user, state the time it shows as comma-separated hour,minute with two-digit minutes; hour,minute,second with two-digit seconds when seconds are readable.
2,04
